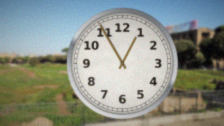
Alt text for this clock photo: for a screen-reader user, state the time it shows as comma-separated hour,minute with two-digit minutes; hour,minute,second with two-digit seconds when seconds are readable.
12,55
